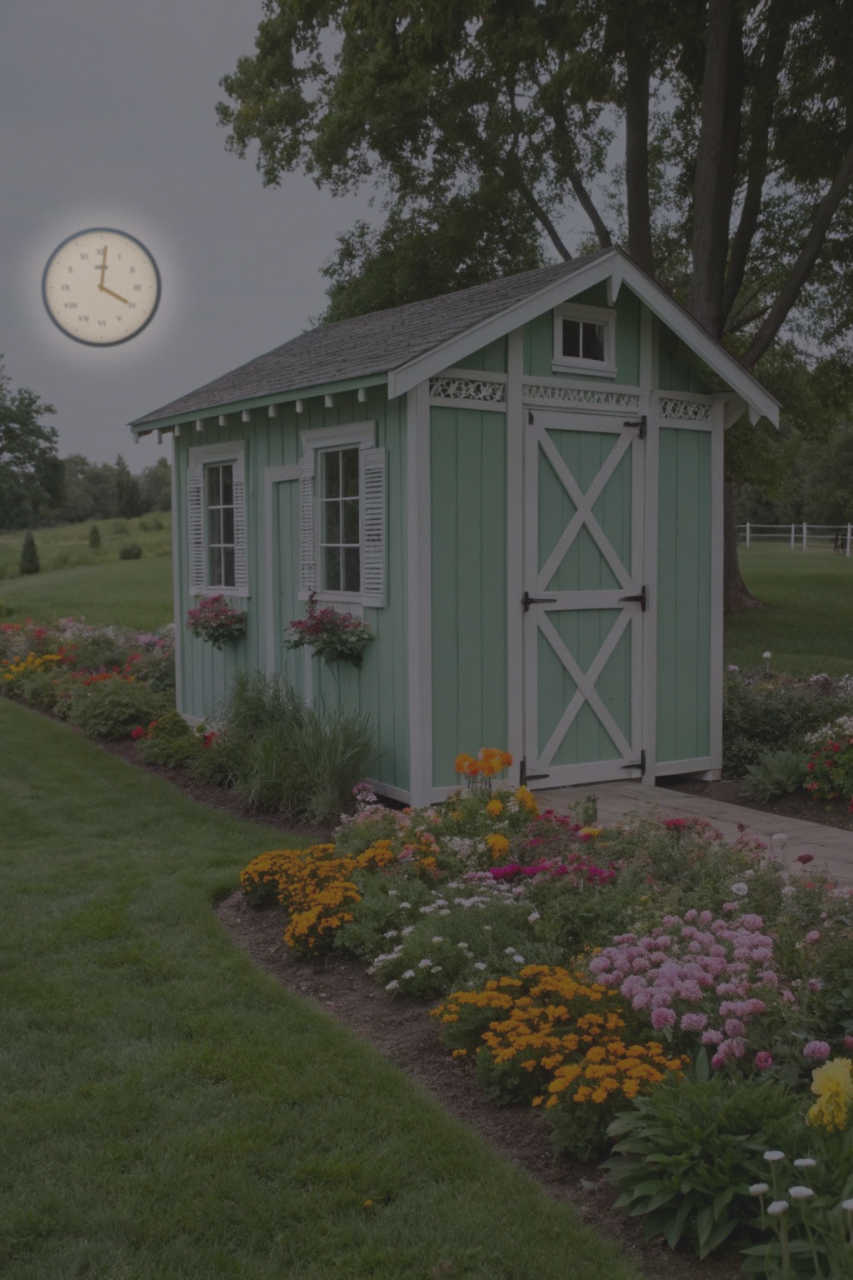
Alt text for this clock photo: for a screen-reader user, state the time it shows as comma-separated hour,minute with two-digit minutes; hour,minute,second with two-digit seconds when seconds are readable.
4,01
